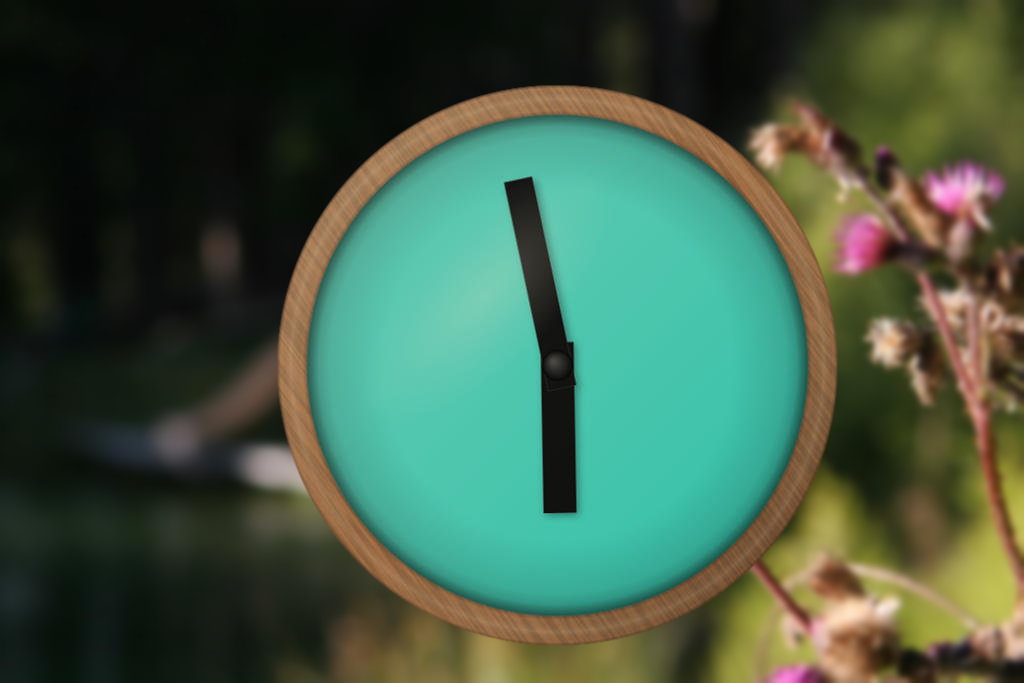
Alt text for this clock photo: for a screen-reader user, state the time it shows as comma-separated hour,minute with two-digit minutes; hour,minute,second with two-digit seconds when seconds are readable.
5,58
